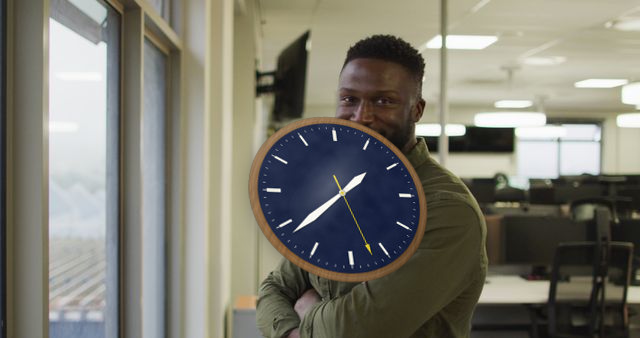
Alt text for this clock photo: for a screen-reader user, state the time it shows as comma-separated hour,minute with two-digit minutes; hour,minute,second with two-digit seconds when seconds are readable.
1,38,27
